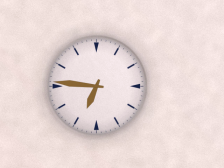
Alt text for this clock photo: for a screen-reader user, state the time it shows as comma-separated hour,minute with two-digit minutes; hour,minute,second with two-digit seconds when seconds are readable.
6,46
